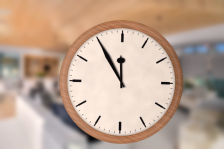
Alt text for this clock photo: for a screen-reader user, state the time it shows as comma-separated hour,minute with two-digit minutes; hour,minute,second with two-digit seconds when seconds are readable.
11,55
